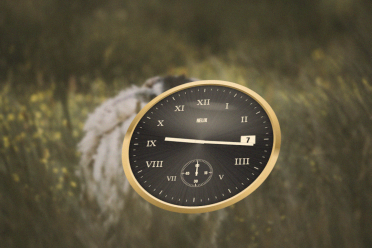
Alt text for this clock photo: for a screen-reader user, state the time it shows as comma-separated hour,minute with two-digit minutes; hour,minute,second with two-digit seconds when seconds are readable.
9,16
